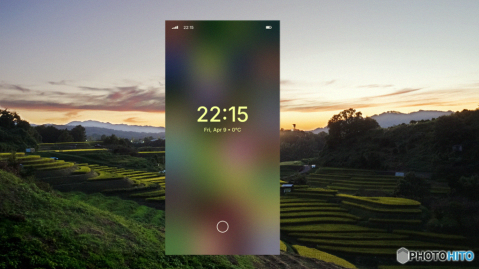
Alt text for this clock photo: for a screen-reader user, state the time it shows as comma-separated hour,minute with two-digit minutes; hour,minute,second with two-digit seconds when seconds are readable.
22,15
